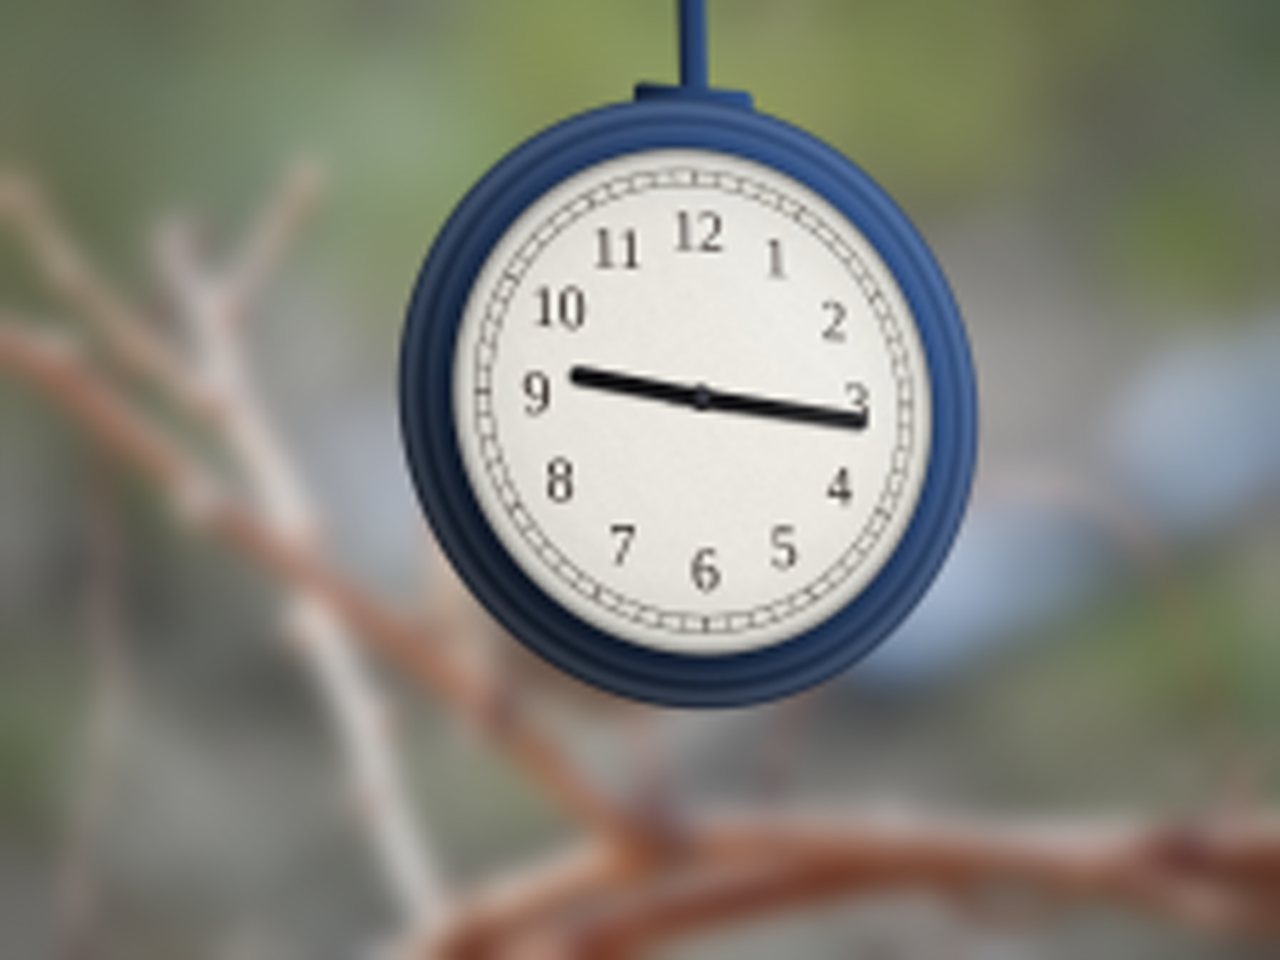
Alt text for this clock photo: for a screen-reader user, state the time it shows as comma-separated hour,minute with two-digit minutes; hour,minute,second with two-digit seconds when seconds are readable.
9,16
